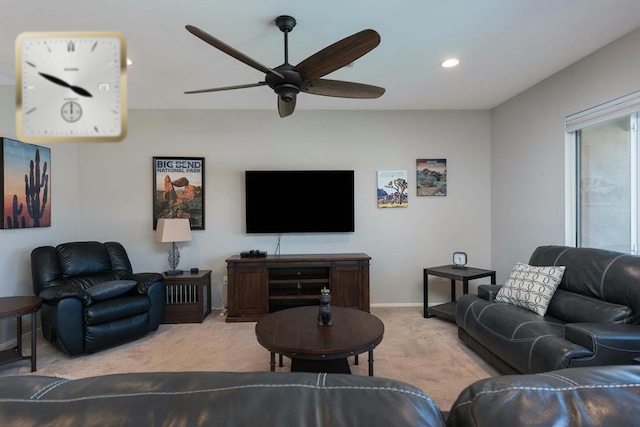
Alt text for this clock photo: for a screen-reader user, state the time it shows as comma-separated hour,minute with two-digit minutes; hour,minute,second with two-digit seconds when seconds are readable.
3,49
